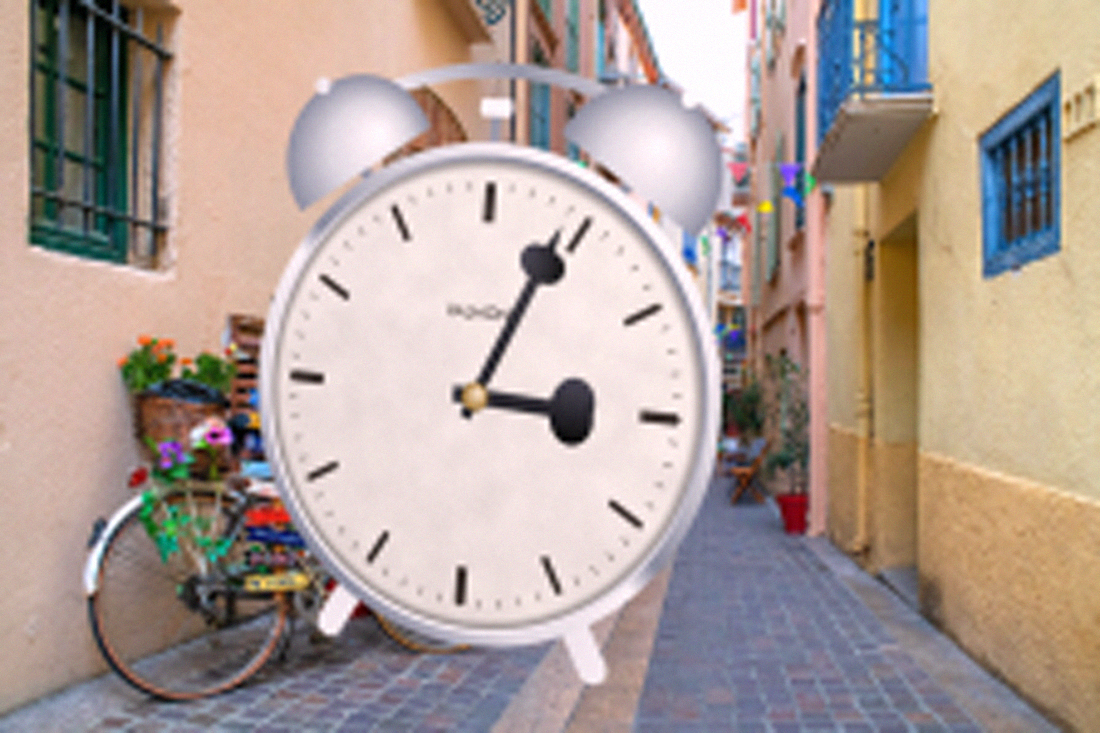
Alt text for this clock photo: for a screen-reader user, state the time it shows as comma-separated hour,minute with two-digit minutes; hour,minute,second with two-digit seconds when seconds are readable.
3,04
